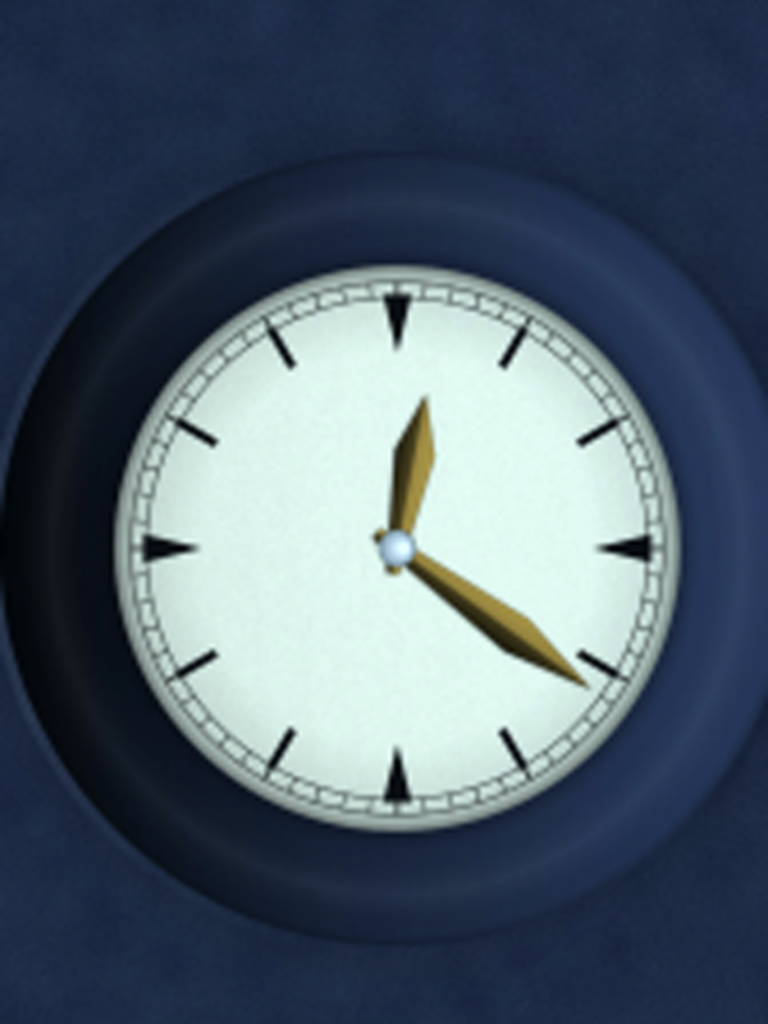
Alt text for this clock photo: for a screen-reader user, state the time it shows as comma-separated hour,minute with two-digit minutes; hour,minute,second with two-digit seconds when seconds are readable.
12,21
